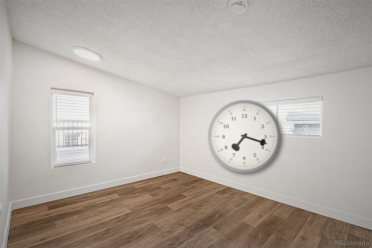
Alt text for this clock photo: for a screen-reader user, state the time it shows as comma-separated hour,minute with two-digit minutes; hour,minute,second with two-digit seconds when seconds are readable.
7,18
